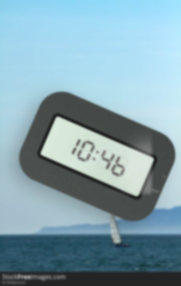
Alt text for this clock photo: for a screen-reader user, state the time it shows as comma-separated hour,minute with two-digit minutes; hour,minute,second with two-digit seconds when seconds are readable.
10,46
